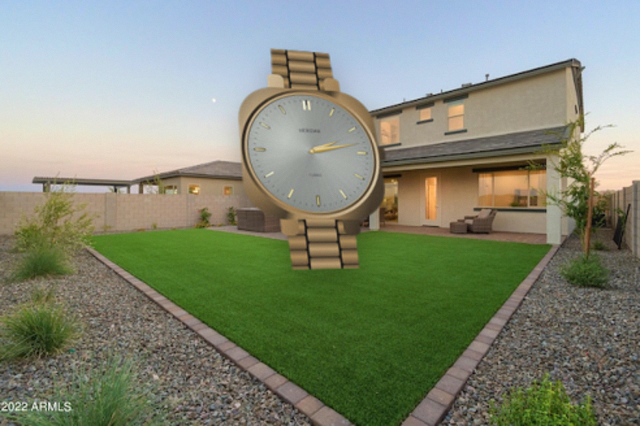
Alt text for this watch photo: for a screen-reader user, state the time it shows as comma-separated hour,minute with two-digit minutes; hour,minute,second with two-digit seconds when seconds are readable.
2,13
